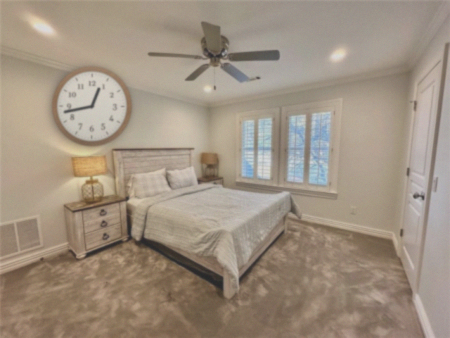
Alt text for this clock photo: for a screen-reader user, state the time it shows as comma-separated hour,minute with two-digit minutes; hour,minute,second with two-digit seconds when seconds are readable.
12,43
